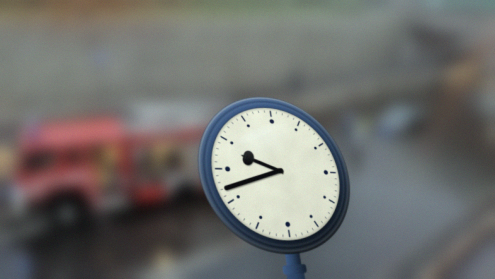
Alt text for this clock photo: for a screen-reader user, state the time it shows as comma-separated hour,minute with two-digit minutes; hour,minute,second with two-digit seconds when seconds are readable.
9,42
